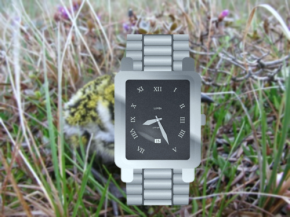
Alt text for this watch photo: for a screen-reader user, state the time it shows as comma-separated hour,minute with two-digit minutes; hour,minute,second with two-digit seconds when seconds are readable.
8,26
